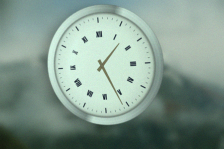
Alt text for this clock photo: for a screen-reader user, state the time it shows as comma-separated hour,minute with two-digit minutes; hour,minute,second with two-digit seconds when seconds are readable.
1,26
